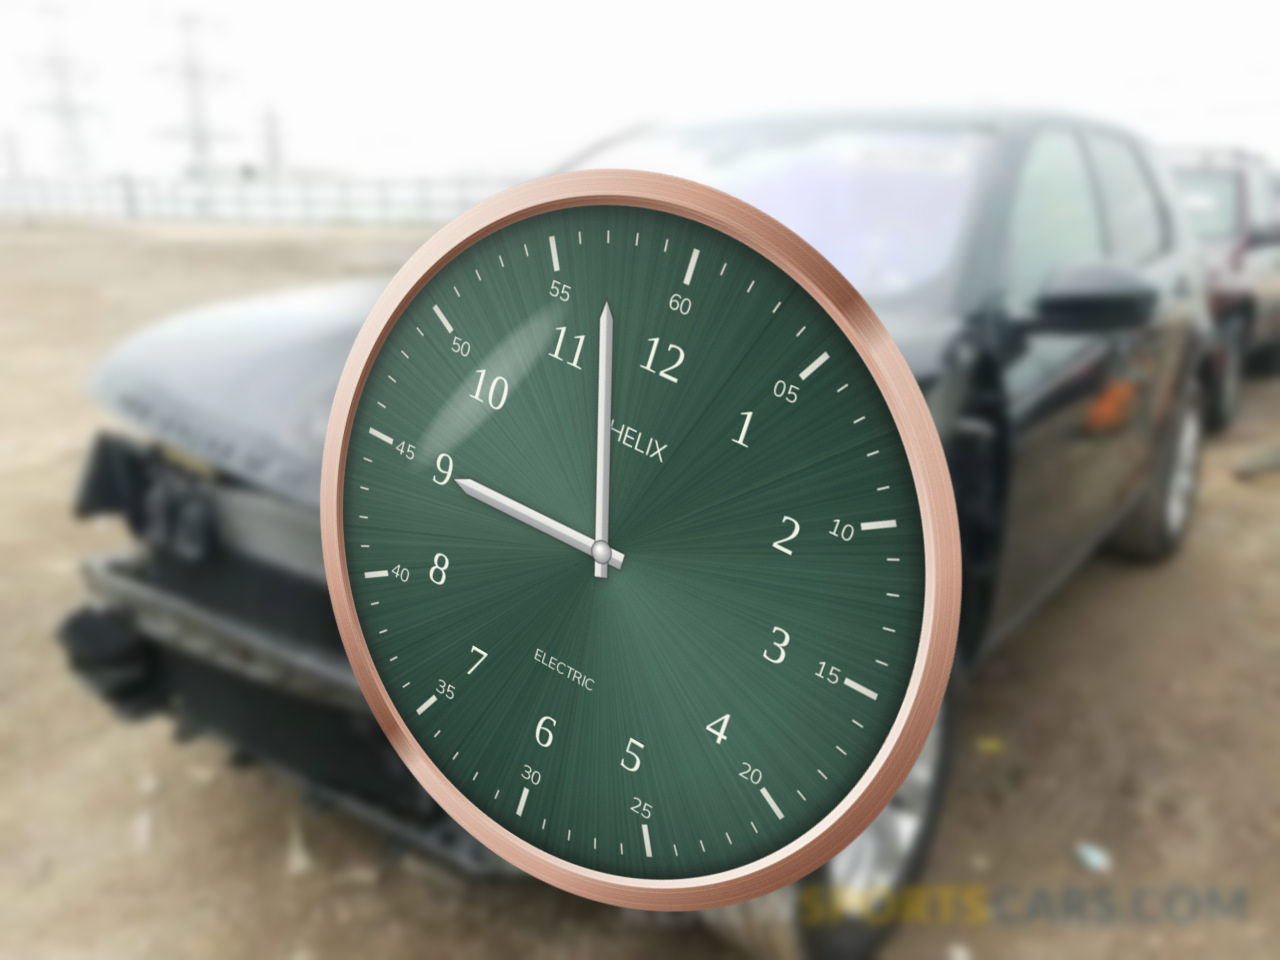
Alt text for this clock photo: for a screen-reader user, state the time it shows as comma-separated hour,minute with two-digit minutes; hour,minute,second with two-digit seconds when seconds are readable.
8,57
